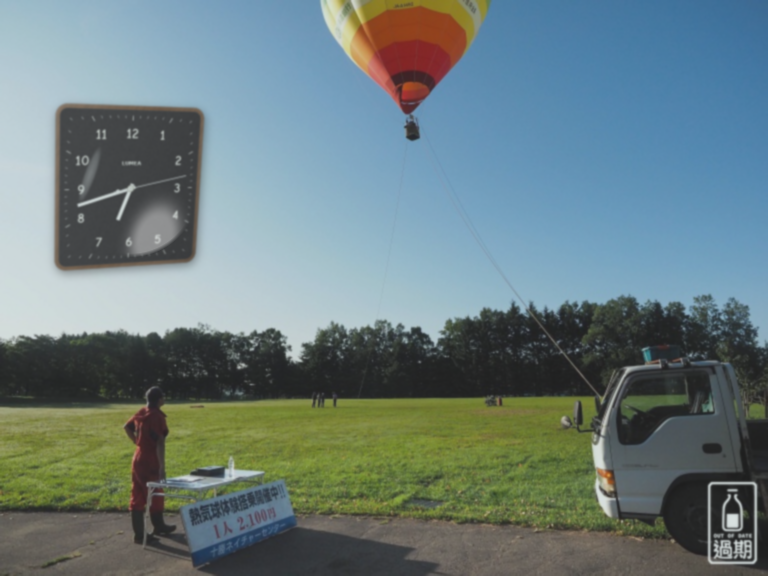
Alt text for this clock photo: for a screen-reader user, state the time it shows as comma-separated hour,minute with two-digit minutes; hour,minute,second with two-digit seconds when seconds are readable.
6,42,13
